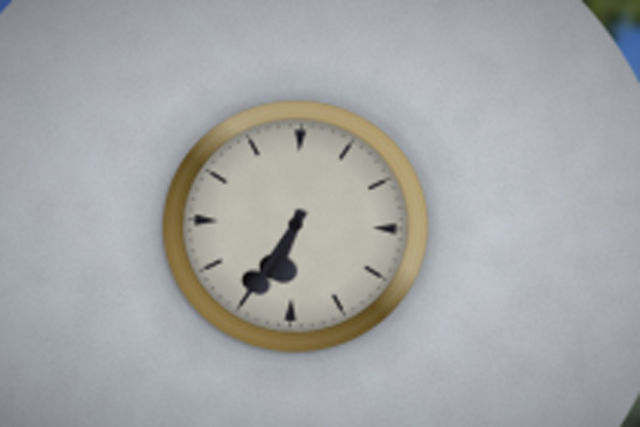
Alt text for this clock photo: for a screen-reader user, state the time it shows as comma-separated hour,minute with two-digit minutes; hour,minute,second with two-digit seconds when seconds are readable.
6,35
